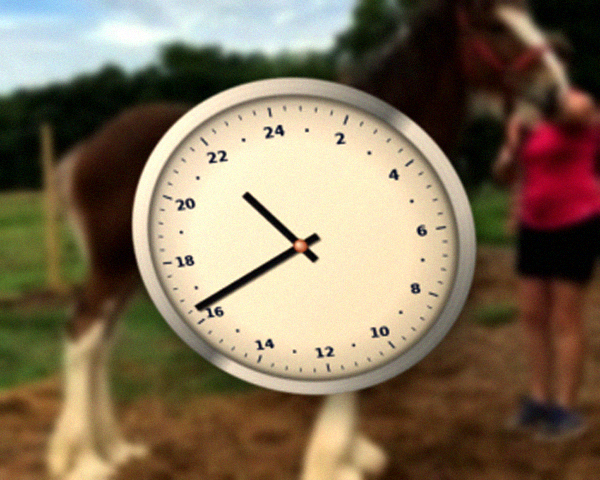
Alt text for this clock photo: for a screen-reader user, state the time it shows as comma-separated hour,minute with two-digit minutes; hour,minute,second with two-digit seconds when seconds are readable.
21,41
